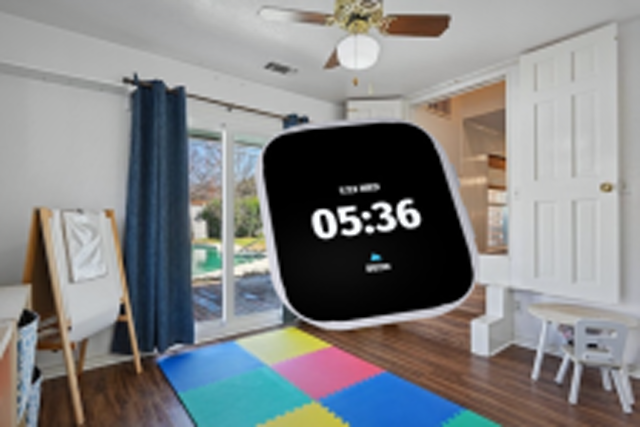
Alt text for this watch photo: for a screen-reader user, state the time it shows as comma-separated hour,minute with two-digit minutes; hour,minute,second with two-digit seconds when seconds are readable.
5,36
